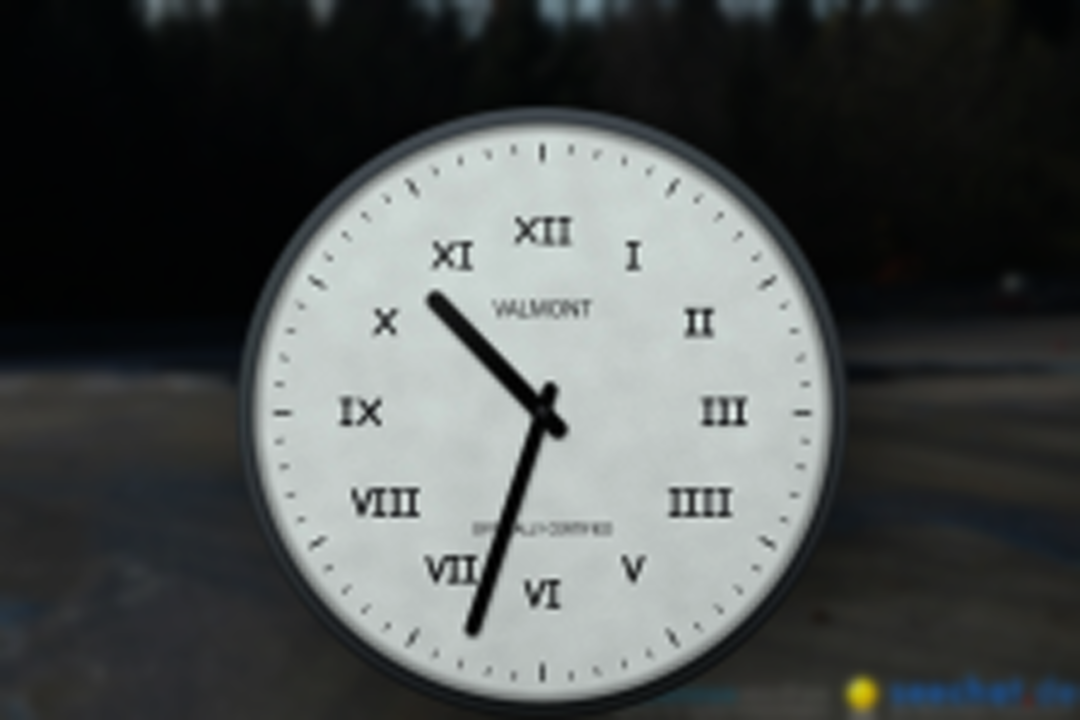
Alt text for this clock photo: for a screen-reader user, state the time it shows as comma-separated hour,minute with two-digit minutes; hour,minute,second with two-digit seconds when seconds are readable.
10,33
